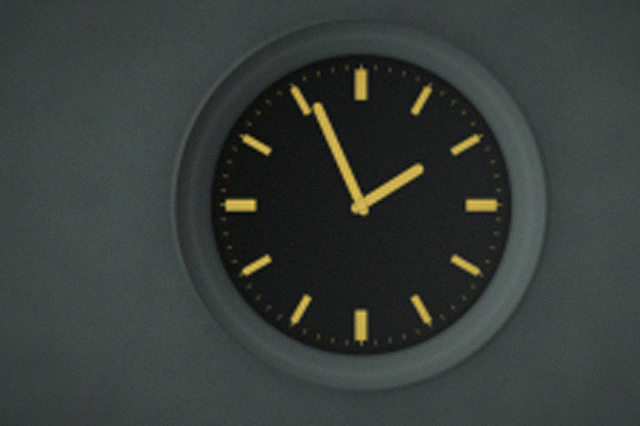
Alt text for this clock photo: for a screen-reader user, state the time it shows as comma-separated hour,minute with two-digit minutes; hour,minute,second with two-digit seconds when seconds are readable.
1,56
